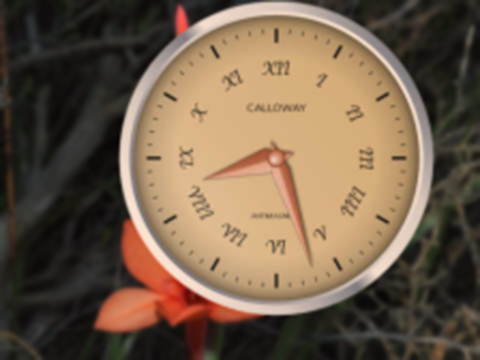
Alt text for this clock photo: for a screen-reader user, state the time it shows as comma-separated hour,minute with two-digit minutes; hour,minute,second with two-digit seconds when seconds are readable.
8,27
